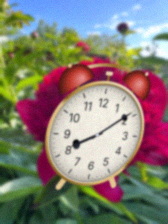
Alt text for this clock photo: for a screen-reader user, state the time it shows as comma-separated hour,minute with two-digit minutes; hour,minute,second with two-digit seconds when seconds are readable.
8,09
